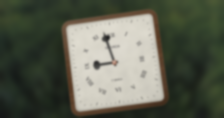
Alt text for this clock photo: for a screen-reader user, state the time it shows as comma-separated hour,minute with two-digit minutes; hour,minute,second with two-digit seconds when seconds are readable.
8,58
